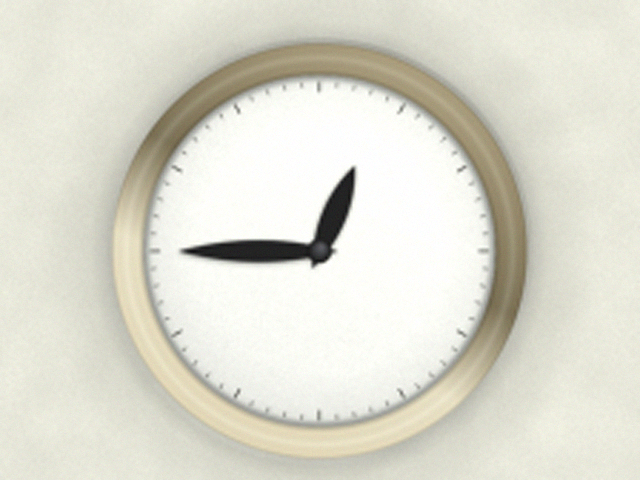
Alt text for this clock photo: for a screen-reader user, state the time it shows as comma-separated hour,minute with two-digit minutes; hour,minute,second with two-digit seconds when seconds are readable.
12,45
